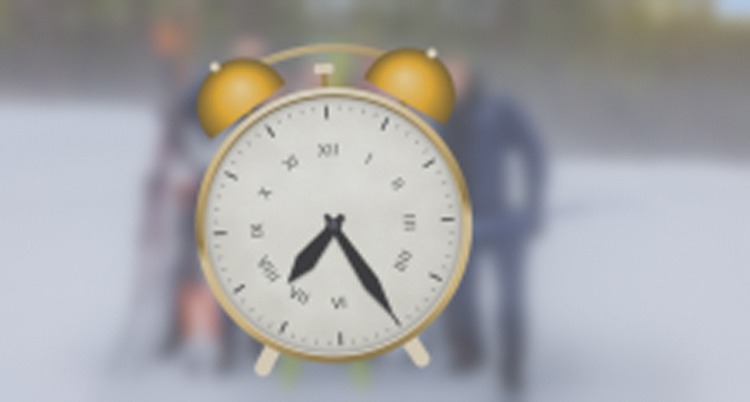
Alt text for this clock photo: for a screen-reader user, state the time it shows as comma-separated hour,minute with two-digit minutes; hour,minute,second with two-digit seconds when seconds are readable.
7,25
